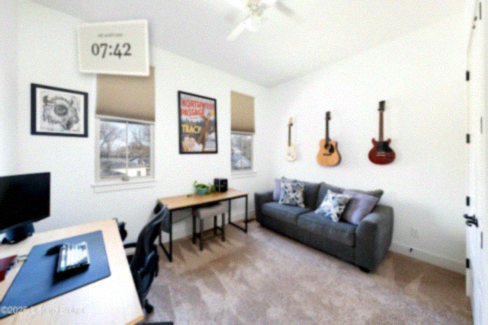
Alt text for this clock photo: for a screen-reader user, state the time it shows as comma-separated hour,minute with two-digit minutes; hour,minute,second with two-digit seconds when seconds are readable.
7,42
